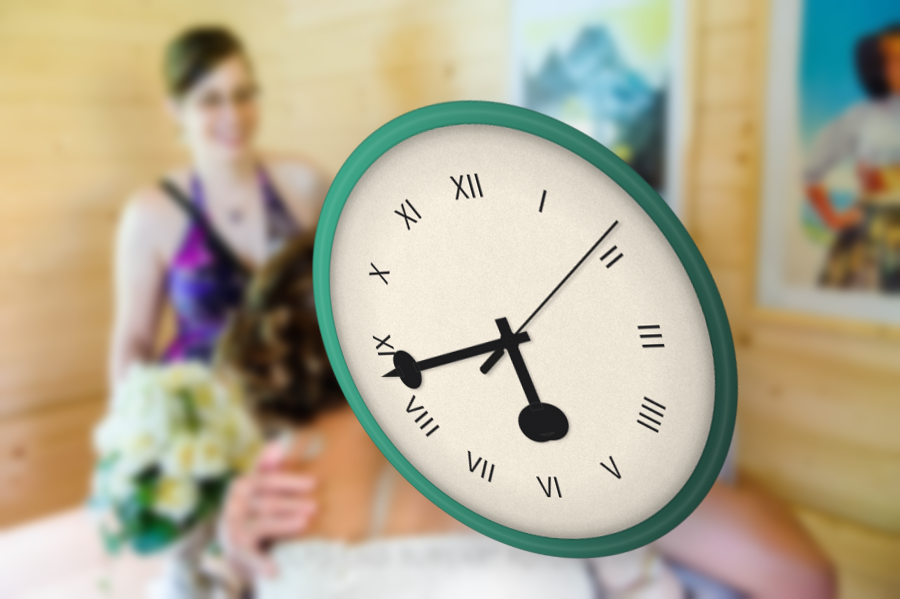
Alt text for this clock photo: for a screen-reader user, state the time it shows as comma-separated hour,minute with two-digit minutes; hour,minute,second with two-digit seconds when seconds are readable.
5,43,09
